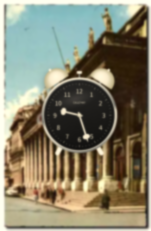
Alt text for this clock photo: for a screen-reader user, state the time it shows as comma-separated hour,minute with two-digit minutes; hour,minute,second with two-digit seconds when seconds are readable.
9,27
